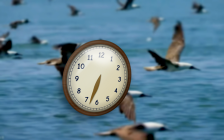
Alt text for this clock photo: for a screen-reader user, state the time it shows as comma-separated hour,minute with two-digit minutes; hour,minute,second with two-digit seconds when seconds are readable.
6,33
